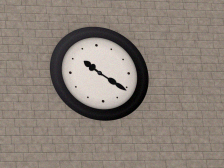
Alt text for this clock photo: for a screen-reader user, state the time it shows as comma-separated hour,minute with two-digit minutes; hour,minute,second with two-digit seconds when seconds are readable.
10,21
